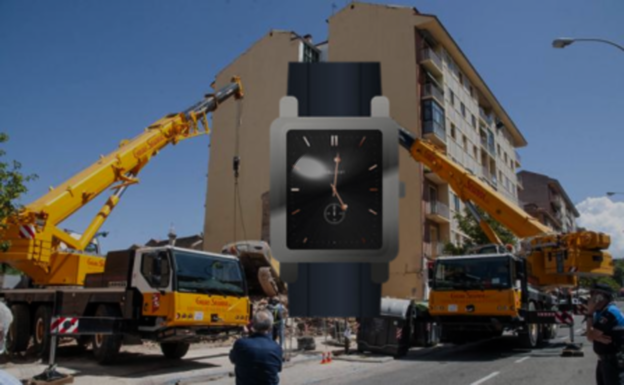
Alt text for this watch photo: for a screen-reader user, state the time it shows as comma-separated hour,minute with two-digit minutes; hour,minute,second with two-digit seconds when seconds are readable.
5,01
